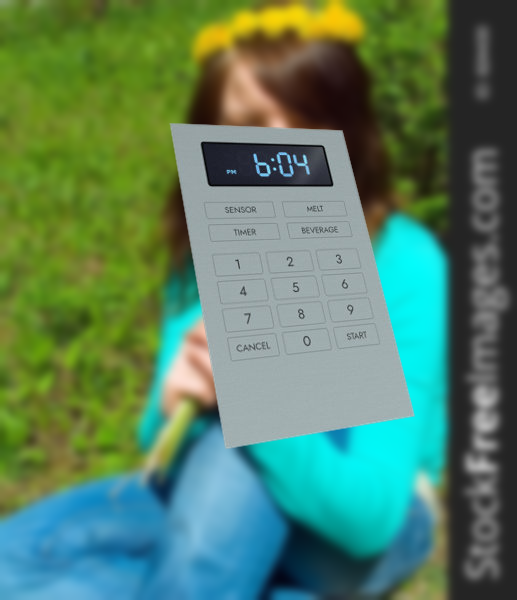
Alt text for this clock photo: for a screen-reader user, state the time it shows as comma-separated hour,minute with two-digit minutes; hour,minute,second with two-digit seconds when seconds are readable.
6,04
